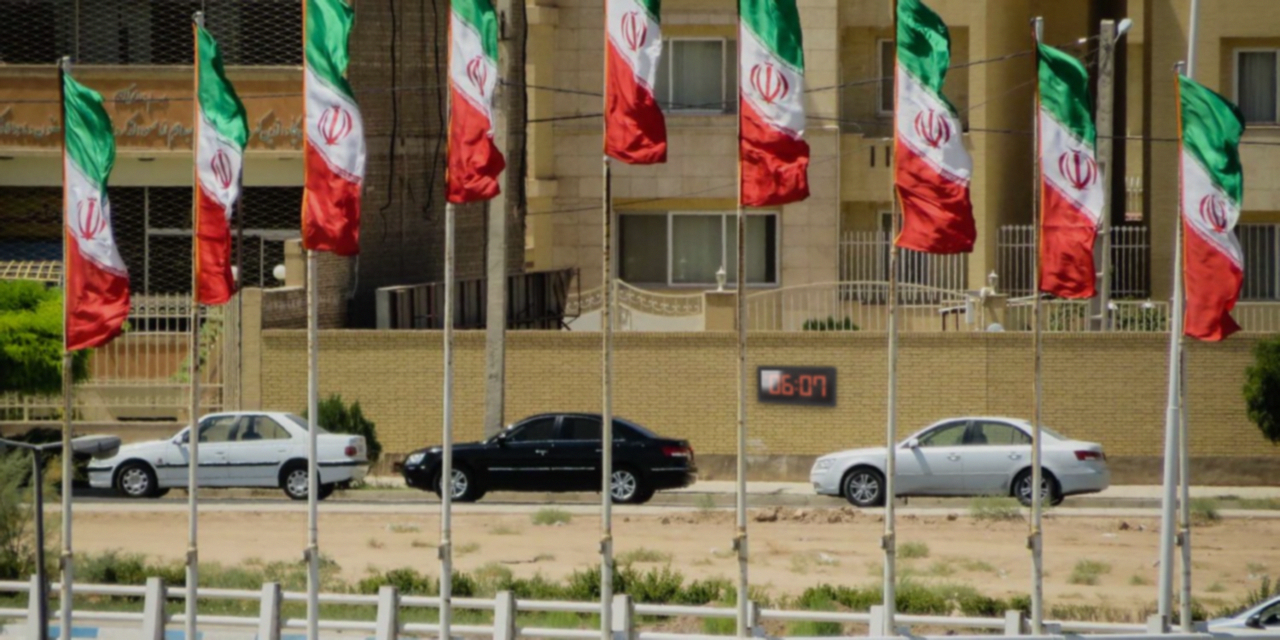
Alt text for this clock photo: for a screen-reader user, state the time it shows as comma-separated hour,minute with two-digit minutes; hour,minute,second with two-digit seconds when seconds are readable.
6,07
